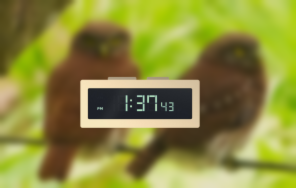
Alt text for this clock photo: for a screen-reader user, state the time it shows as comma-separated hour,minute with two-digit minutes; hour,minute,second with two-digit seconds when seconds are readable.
1,37,43
